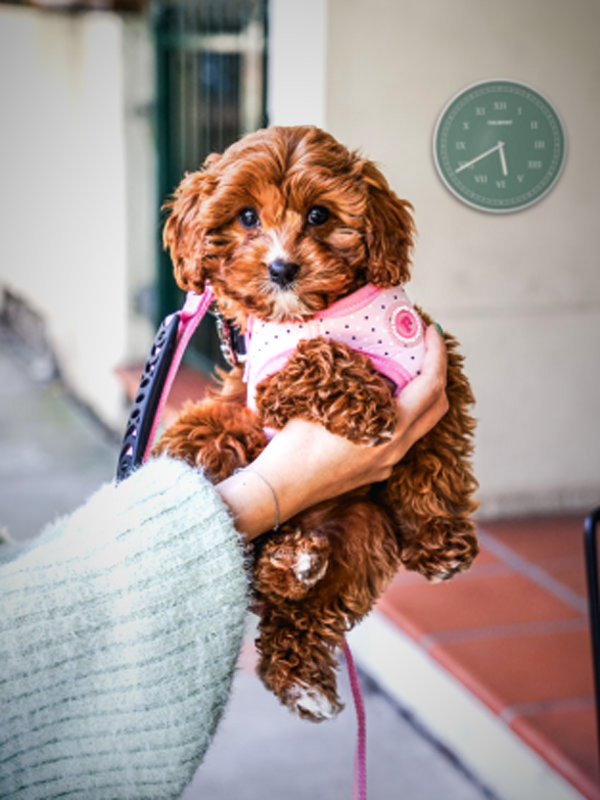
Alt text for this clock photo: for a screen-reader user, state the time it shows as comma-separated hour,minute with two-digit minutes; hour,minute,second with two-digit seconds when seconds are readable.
5,40
